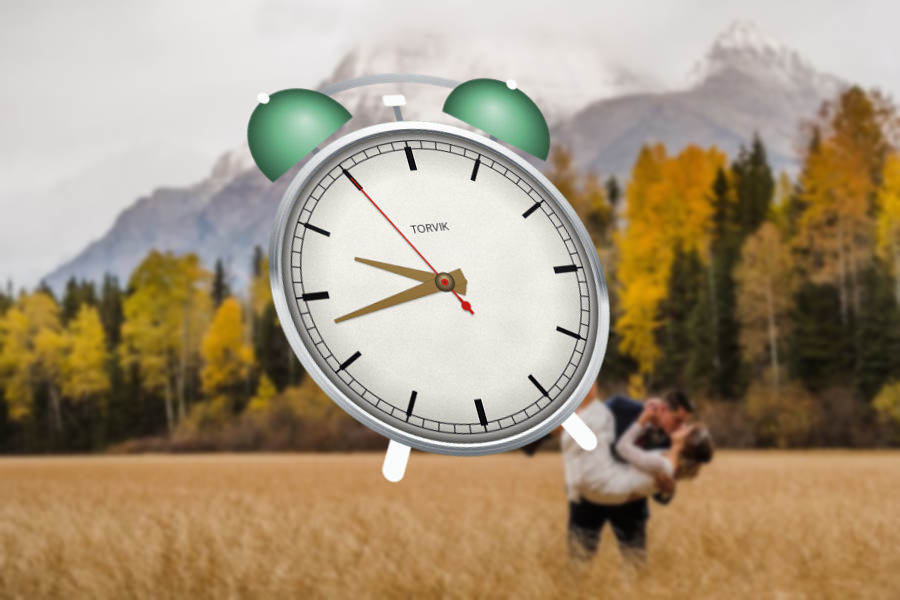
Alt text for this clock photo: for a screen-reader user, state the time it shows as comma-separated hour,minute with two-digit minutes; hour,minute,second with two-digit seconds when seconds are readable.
9,42,55
